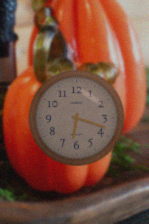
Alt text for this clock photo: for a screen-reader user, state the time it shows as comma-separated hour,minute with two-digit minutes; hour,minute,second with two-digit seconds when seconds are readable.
6,18
